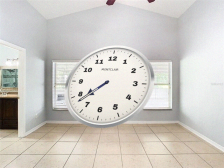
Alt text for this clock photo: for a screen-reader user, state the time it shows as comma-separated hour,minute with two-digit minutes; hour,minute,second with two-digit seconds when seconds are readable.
7,38
